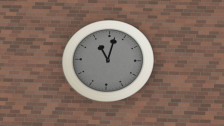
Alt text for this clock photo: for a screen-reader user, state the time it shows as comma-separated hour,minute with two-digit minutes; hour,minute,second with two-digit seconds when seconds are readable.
11,02
